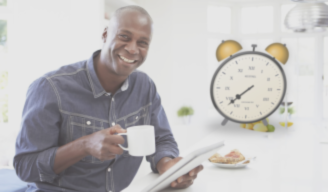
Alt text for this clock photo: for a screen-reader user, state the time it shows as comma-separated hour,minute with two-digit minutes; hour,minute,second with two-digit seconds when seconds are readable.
7,38
